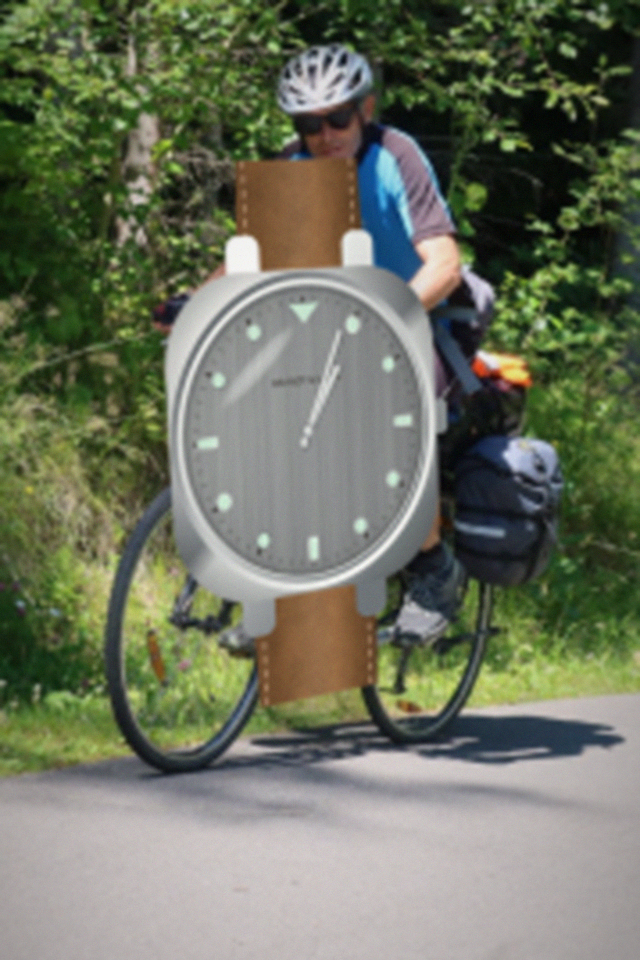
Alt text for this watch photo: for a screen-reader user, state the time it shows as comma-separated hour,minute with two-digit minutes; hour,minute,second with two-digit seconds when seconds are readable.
1,04
